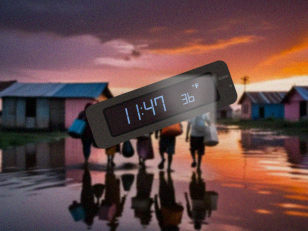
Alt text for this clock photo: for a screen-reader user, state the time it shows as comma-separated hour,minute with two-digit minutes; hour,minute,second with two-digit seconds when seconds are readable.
11,47
